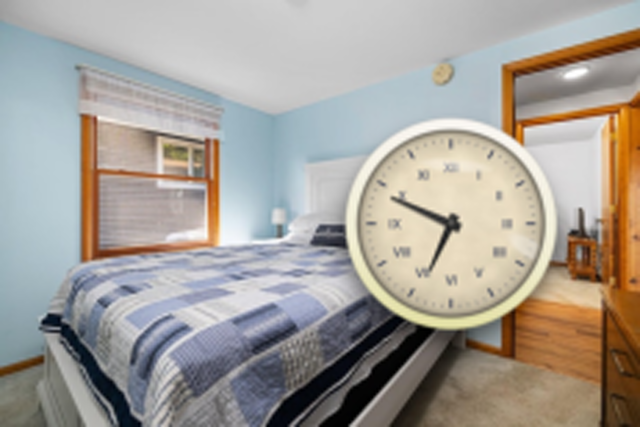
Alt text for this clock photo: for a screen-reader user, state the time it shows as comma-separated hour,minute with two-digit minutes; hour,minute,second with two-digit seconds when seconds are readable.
6,49
